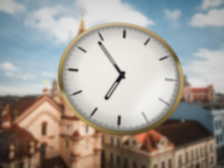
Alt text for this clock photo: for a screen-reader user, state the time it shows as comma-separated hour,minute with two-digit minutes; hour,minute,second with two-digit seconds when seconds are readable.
6,54
